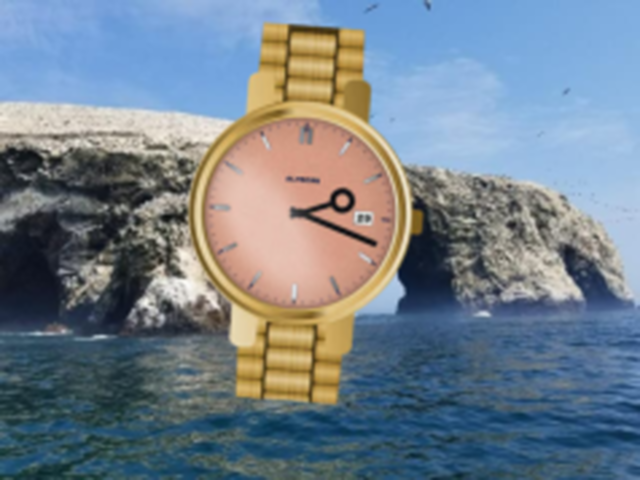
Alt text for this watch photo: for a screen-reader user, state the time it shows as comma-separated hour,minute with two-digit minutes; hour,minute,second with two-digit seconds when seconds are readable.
2,18
